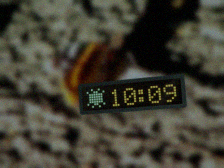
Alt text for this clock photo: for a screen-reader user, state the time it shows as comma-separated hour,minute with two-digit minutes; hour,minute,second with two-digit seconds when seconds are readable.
10,09
